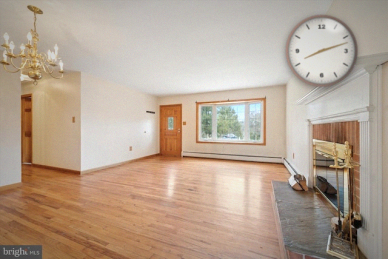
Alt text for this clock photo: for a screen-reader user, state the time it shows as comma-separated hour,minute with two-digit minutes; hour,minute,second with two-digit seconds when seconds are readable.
8,12
